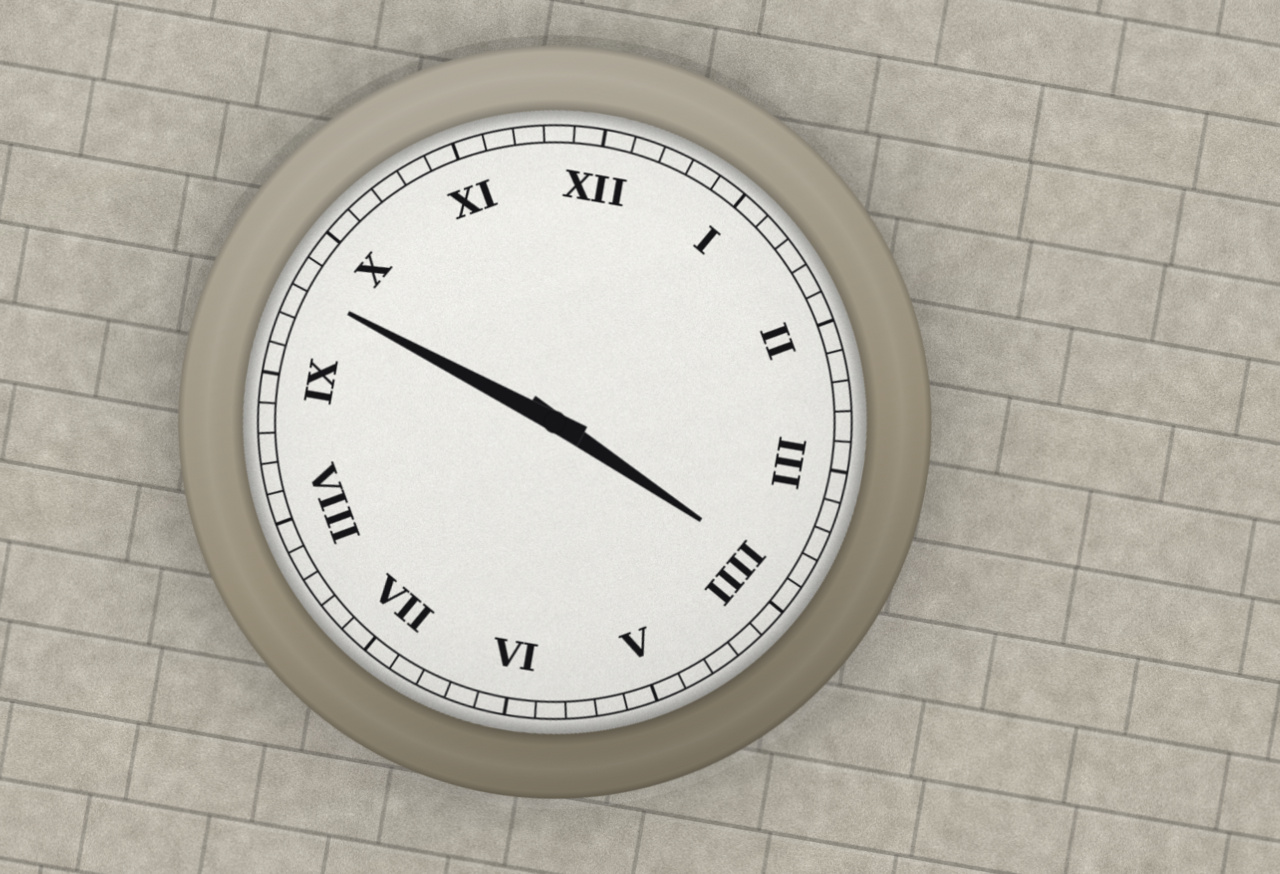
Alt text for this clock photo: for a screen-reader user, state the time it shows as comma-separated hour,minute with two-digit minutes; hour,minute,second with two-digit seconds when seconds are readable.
3,48
